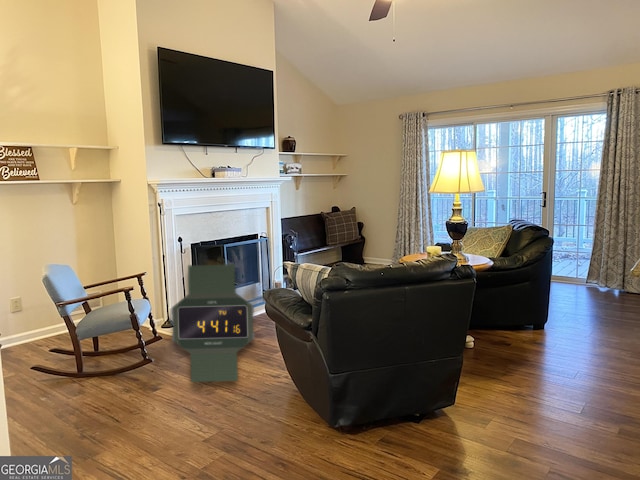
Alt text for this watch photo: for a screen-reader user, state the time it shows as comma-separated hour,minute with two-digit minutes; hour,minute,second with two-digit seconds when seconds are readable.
4,41
